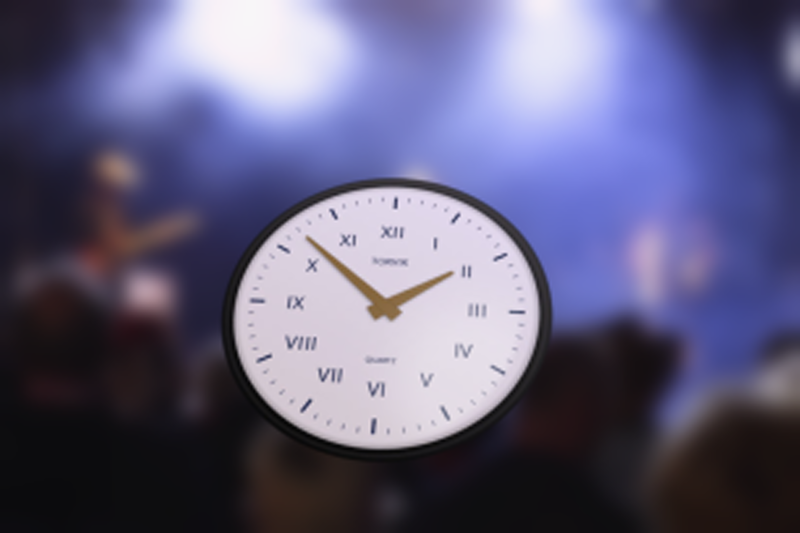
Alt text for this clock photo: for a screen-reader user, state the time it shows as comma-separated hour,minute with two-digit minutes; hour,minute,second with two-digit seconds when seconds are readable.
1,52
